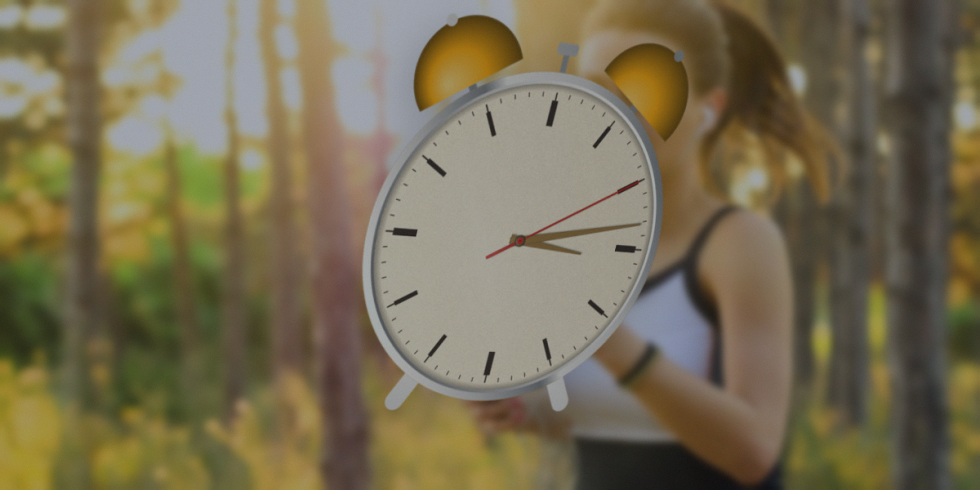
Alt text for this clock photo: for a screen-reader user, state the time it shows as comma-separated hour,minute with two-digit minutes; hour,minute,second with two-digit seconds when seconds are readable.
3,13,10
